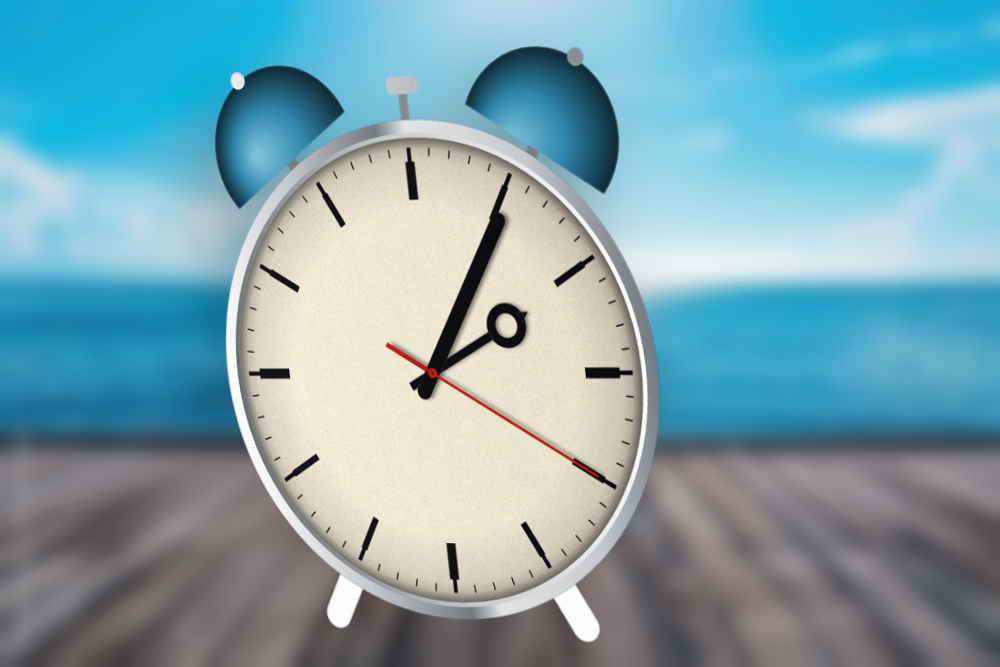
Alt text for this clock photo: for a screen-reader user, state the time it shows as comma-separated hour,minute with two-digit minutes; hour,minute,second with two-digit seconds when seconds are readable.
2,05,20
